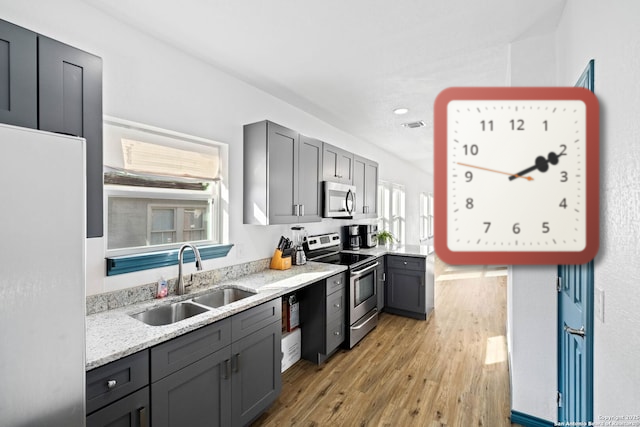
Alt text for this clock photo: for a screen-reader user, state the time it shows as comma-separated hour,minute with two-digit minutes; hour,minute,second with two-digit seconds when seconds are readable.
2,10,47
